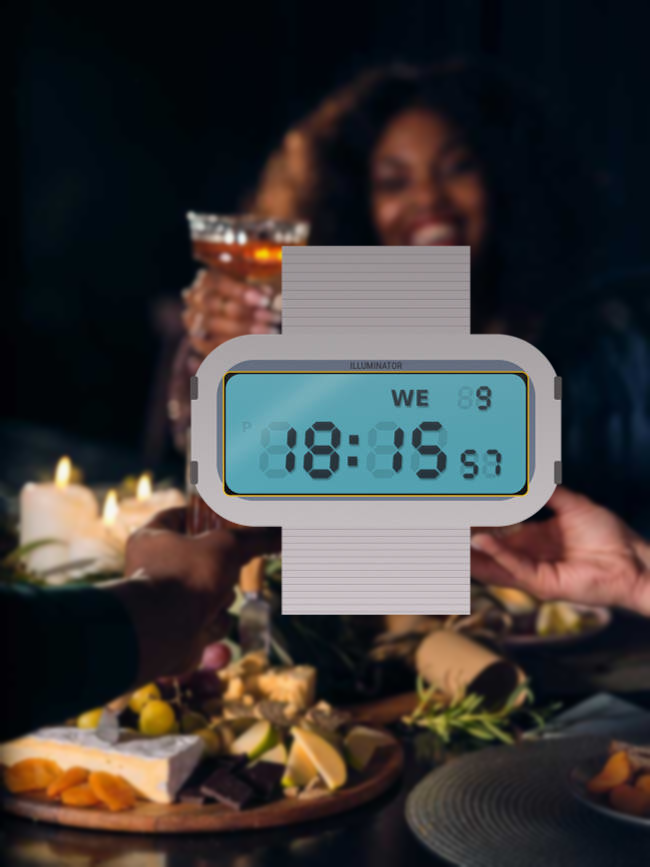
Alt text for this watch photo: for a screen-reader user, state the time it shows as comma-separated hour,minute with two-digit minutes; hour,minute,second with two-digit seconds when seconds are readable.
18,15,57
